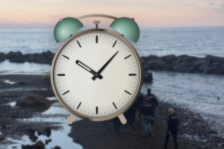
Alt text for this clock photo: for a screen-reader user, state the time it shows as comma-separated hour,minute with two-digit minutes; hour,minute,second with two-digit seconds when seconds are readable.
10,07
